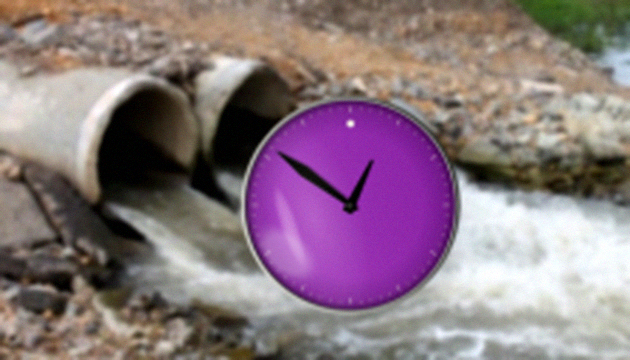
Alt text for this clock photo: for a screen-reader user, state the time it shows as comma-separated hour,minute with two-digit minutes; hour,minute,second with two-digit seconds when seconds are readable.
12,51
